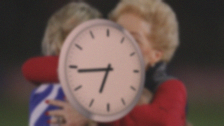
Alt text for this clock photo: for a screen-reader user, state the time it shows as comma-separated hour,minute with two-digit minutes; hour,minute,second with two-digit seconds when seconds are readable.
6,44
